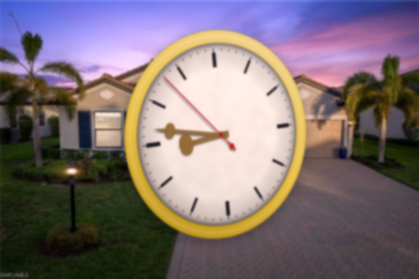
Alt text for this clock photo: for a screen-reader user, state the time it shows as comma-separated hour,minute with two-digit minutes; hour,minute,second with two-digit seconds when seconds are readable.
8,46,53
